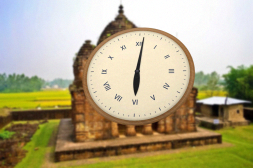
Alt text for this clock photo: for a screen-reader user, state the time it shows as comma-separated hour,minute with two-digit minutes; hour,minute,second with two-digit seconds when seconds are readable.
6,01
